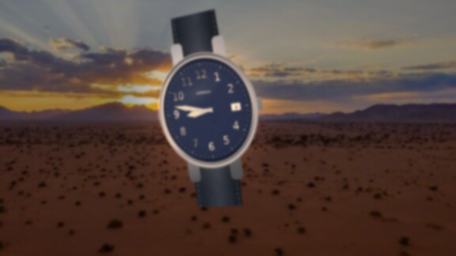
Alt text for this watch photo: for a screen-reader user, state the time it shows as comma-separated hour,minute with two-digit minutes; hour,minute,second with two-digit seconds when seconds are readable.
8,47
